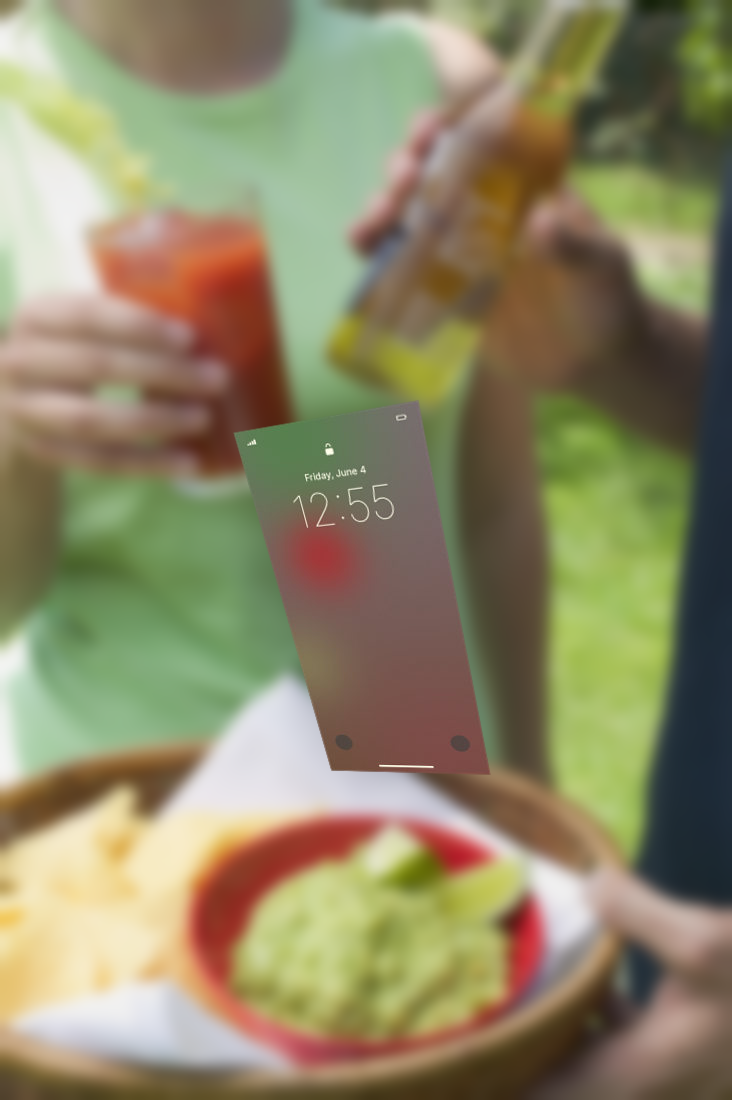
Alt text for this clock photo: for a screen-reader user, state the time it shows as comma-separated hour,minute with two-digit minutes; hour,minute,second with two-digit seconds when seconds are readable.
12,55
